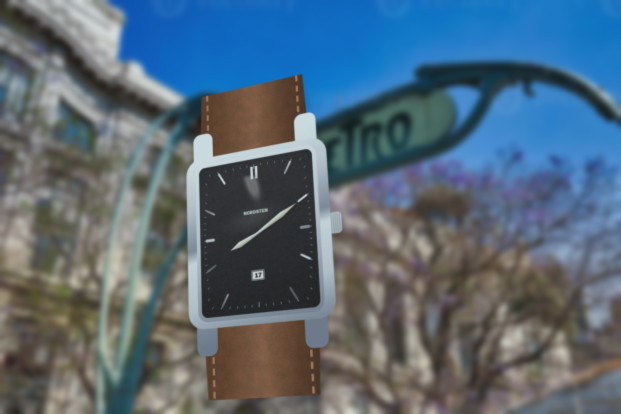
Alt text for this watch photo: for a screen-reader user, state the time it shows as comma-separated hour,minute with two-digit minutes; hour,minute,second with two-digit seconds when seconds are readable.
8,10
